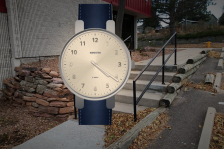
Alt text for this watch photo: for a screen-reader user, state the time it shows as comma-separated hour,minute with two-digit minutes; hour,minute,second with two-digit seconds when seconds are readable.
4,21
